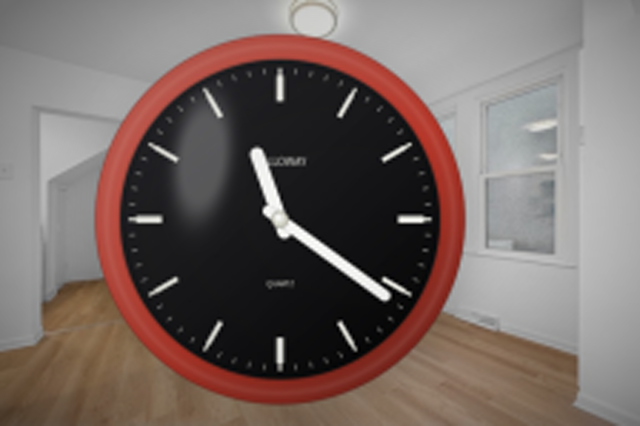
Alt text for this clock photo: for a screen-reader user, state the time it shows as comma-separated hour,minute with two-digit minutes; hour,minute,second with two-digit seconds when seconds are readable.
11,21
